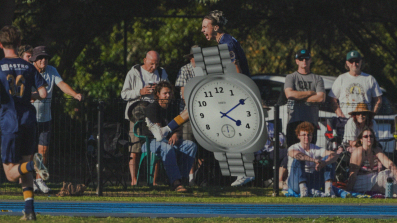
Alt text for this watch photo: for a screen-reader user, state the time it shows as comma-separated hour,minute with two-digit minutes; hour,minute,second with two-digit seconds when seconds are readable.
4,10
